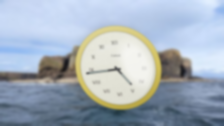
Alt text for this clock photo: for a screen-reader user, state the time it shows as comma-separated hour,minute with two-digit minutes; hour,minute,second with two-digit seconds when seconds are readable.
4,44
